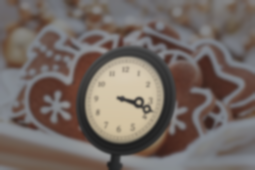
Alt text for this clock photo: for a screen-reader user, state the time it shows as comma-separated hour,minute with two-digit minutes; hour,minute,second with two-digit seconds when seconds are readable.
3,18
